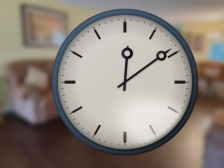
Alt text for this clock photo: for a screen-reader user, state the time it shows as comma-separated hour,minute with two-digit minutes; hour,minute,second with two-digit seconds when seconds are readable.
12,09
